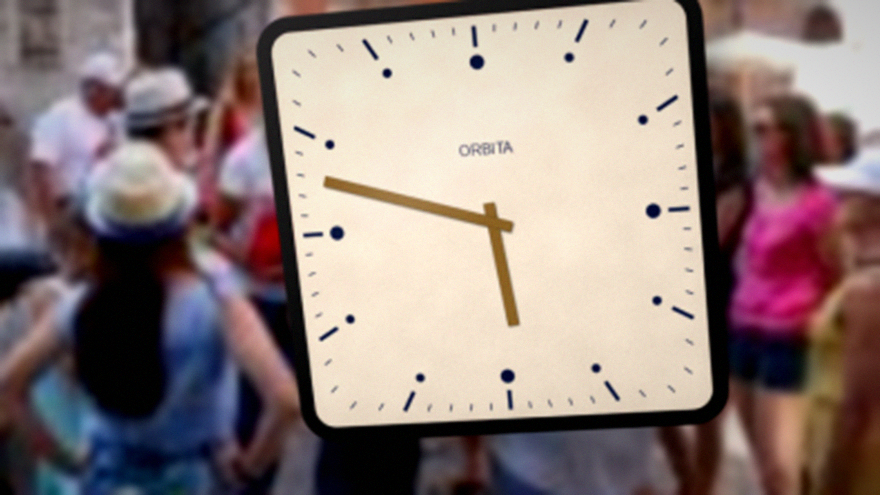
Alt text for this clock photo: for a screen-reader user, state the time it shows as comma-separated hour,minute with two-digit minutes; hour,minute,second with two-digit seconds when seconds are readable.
5,48
